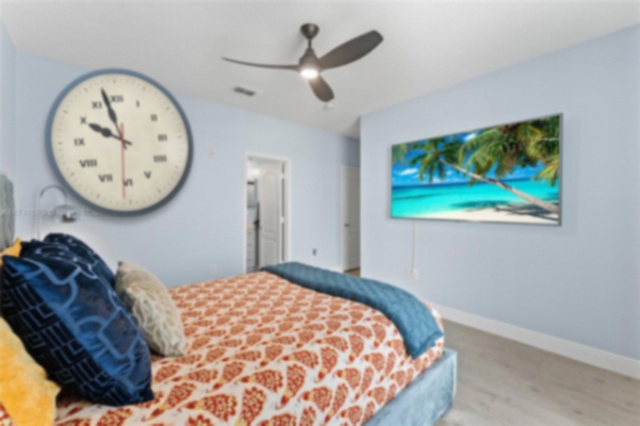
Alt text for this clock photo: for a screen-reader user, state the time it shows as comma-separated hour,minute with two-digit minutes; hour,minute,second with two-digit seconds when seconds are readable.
9,57,31
